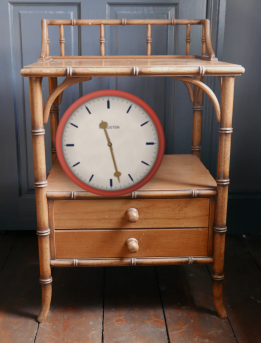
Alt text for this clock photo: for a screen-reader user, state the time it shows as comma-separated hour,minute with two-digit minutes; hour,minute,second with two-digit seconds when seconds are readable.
11,28
